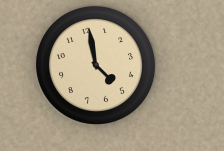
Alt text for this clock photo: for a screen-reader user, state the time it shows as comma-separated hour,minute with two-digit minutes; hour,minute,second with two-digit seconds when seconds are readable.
5,01
